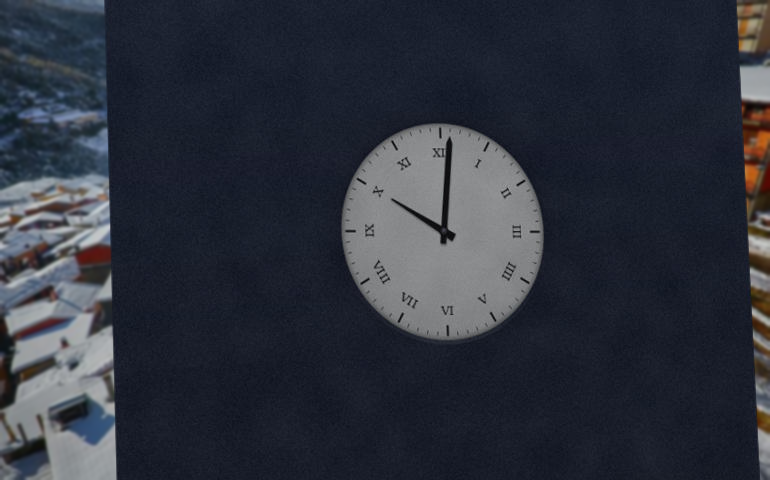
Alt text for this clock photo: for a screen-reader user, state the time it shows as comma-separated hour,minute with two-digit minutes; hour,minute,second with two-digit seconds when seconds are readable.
10,01
